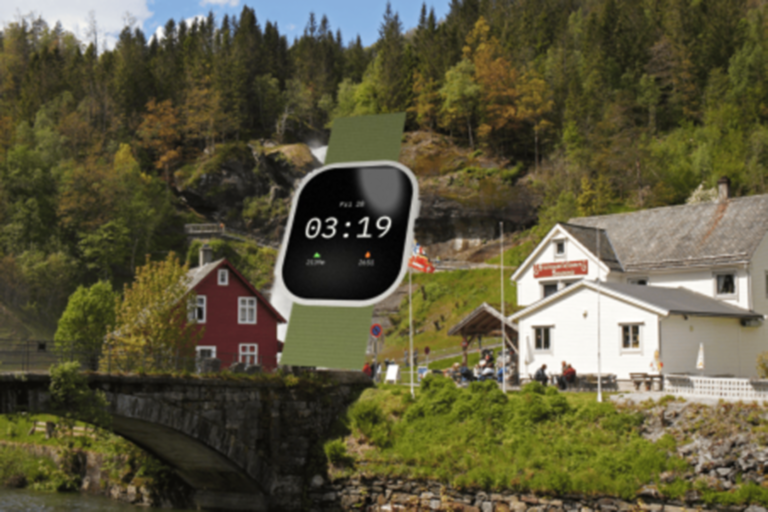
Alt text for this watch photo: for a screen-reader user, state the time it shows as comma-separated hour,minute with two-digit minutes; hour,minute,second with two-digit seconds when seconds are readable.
3,19
